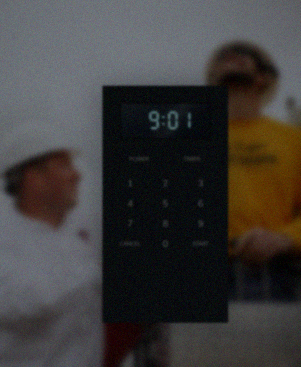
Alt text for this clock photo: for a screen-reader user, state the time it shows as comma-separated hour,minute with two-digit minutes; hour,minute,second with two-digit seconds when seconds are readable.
9,01
